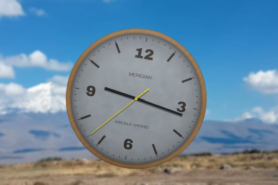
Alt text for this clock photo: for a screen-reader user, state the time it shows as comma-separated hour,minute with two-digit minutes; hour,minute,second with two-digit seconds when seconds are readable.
9,16,37
